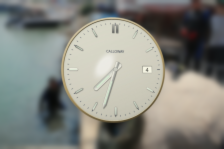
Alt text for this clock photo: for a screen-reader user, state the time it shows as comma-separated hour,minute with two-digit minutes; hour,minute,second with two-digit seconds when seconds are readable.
7,33
